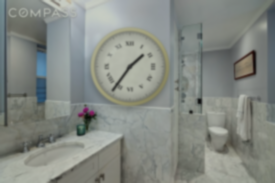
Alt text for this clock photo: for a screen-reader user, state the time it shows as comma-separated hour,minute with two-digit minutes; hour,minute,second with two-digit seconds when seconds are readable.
1,36
